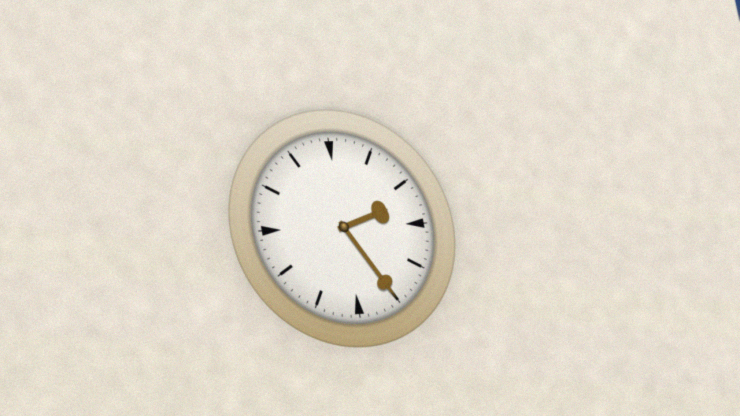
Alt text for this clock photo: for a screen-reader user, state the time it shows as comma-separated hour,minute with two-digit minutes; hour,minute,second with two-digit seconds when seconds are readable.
2,25
